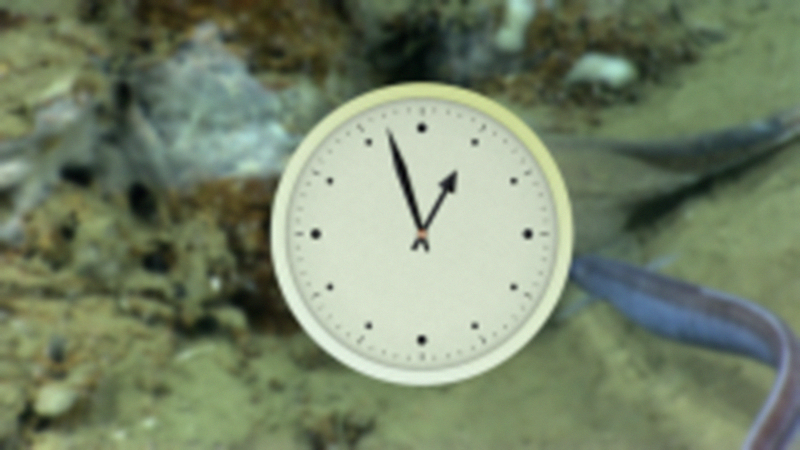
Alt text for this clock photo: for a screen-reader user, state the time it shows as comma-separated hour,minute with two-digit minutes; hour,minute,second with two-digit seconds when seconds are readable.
12,57
